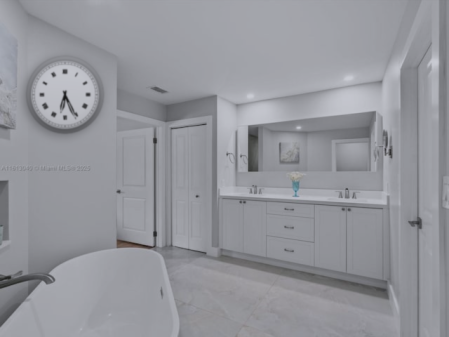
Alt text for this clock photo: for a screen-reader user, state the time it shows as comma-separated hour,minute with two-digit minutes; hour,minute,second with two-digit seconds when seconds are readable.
6,26
